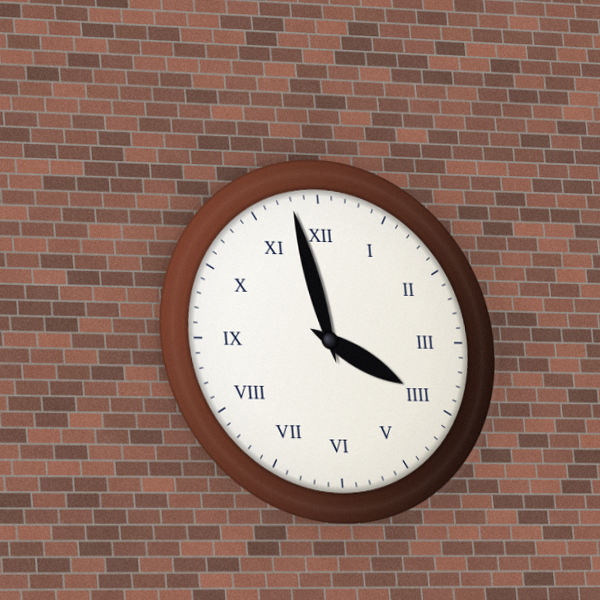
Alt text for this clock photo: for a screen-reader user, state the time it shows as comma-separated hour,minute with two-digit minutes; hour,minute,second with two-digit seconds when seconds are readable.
3,58
